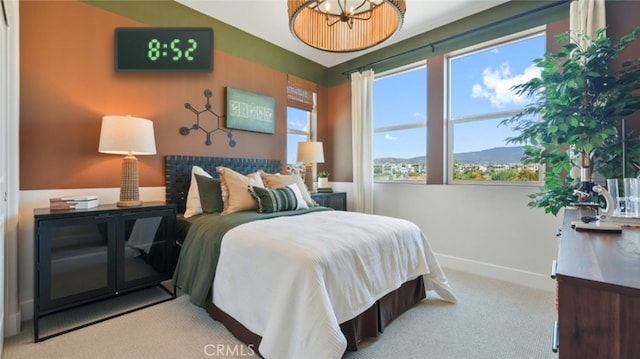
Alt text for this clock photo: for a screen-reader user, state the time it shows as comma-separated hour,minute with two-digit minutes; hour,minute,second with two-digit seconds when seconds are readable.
8,52
